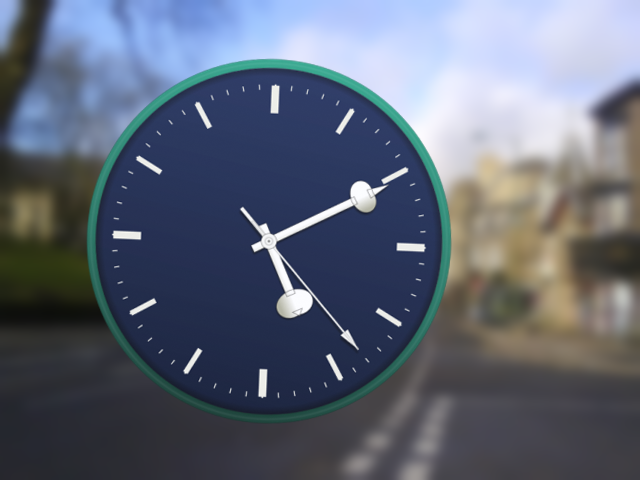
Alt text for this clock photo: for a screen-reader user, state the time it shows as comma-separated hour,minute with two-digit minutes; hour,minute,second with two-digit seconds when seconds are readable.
5,10,23
